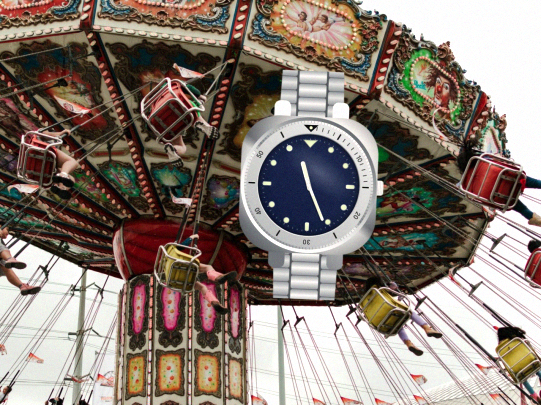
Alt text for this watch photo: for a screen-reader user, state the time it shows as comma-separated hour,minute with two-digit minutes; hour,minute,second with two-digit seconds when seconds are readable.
11,26
